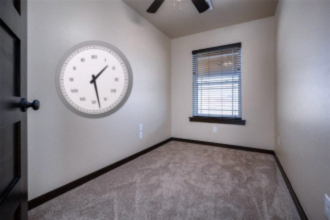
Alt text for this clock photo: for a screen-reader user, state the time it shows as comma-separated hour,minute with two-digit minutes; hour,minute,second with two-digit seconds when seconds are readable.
1,28
